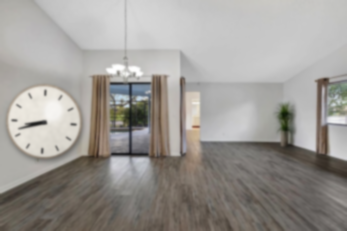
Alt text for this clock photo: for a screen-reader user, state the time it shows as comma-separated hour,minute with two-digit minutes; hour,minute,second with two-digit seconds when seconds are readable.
8,42
